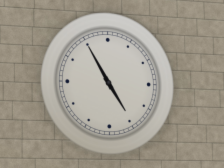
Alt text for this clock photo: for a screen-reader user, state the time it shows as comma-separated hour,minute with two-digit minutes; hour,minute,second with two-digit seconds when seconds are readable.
4,55
